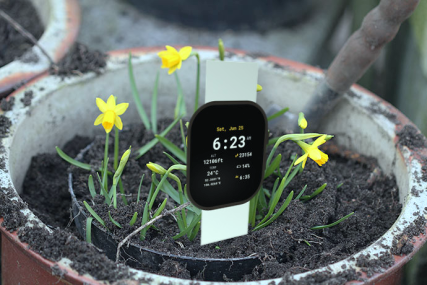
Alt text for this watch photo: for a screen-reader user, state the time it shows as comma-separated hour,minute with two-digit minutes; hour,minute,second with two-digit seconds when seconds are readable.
6,23
